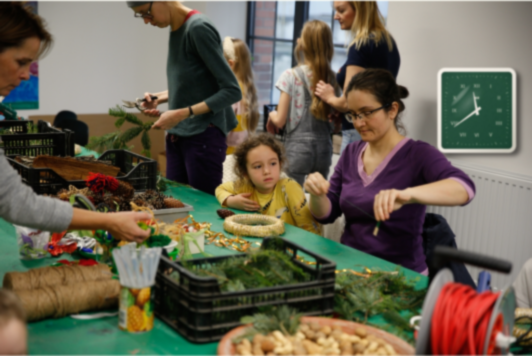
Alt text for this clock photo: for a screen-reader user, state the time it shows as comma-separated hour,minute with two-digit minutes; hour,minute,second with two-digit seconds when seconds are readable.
11,39
